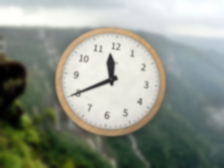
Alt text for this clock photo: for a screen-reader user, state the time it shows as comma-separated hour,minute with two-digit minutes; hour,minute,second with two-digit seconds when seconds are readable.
11,40
